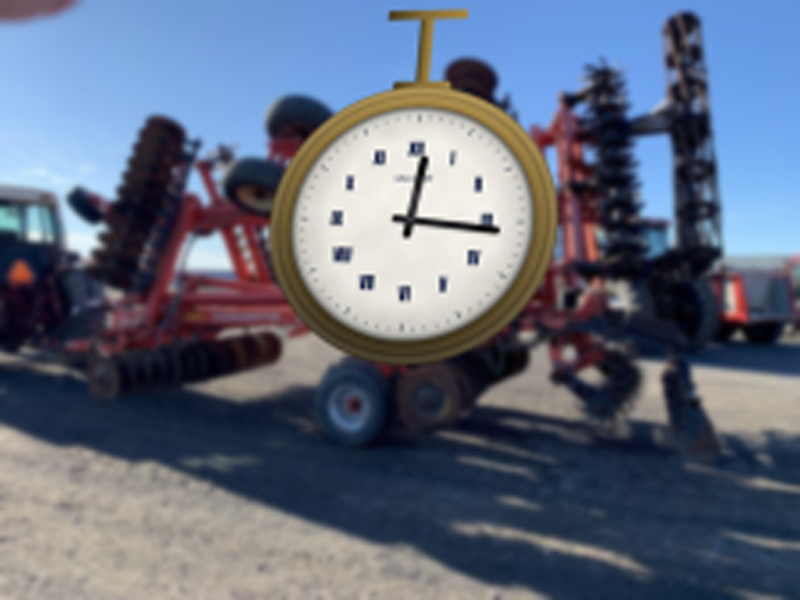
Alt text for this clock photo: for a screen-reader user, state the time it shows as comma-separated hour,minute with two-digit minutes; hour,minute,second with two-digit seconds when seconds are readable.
12,16
